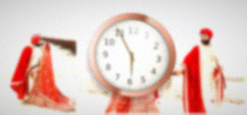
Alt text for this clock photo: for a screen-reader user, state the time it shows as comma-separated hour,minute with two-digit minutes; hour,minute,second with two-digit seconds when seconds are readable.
5,55
